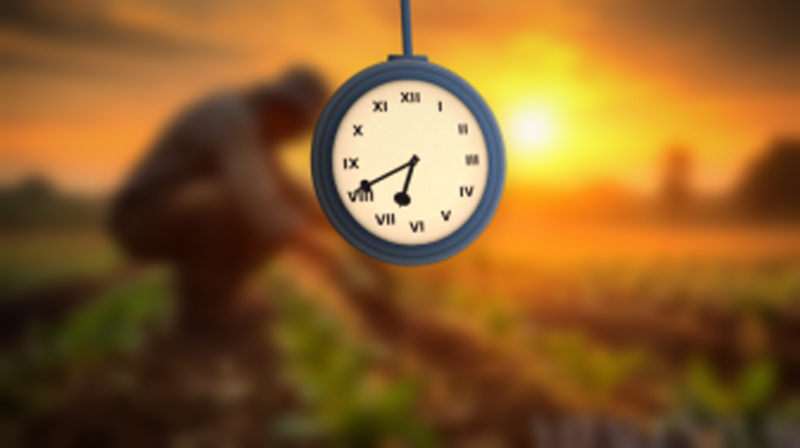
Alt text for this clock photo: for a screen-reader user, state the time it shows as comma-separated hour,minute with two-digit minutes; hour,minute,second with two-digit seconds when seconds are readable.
6,41
